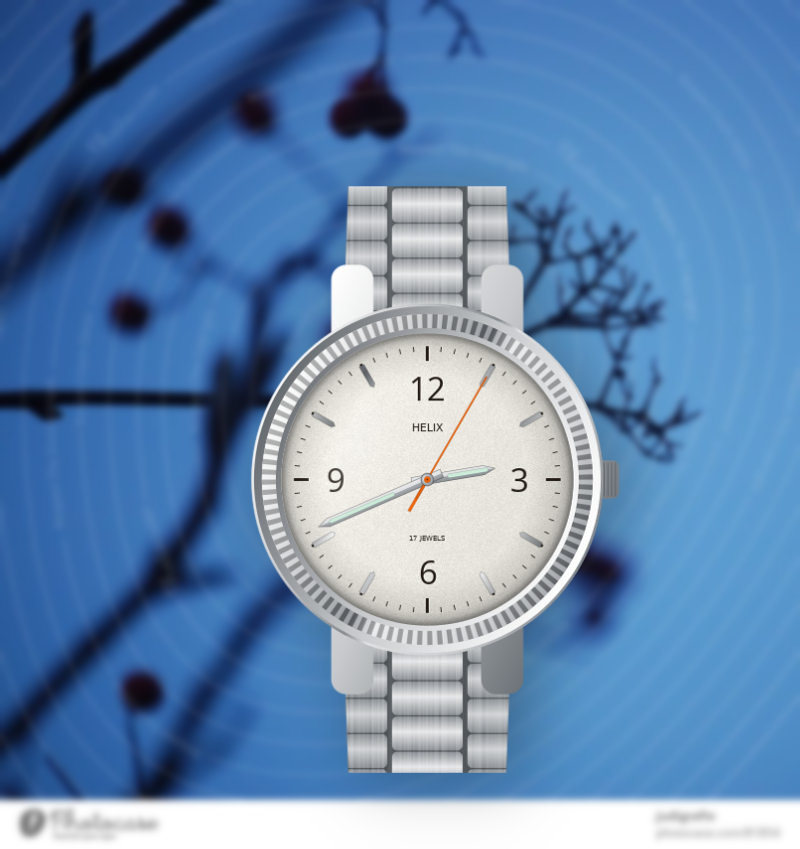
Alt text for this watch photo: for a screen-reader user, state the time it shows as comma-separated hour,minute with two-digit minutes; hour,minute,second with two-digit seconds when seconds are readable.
2,41,05
